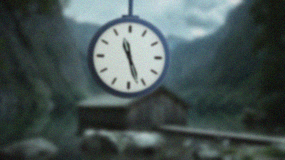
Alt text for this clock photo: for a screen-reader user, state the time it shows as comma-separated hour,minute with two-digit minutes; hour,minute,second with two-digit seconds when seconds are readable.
11,27
